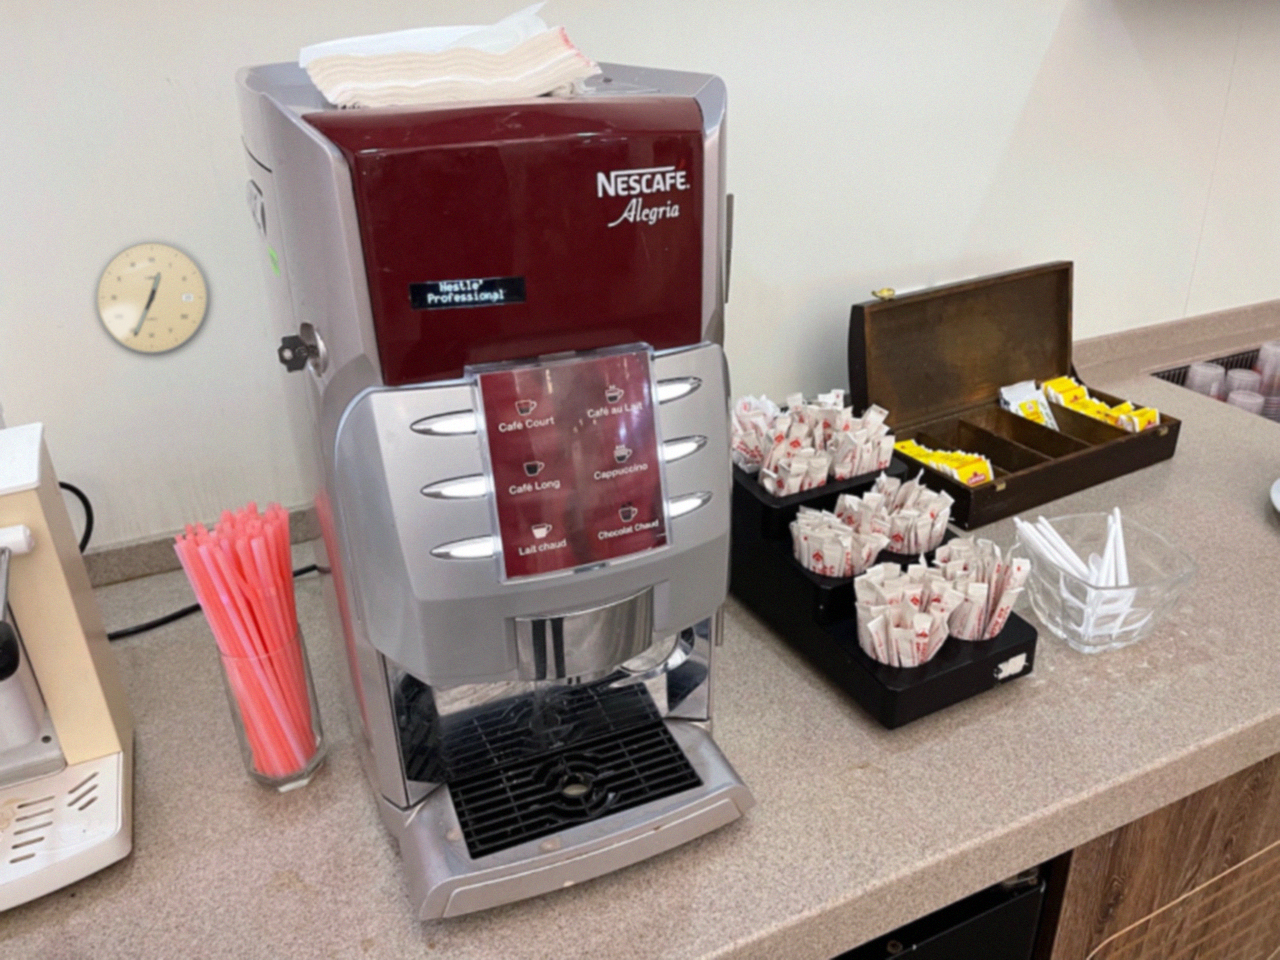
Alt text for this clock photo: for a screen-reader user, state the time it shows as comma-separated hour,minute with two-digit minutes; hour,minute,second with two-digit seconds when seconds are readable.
12,34
